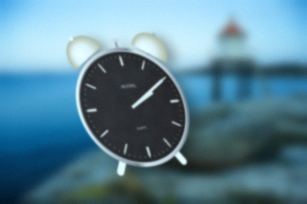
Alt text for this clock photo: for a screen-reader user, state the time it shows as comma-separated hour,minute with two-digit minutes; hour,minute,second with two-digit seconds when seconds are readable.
2,10
